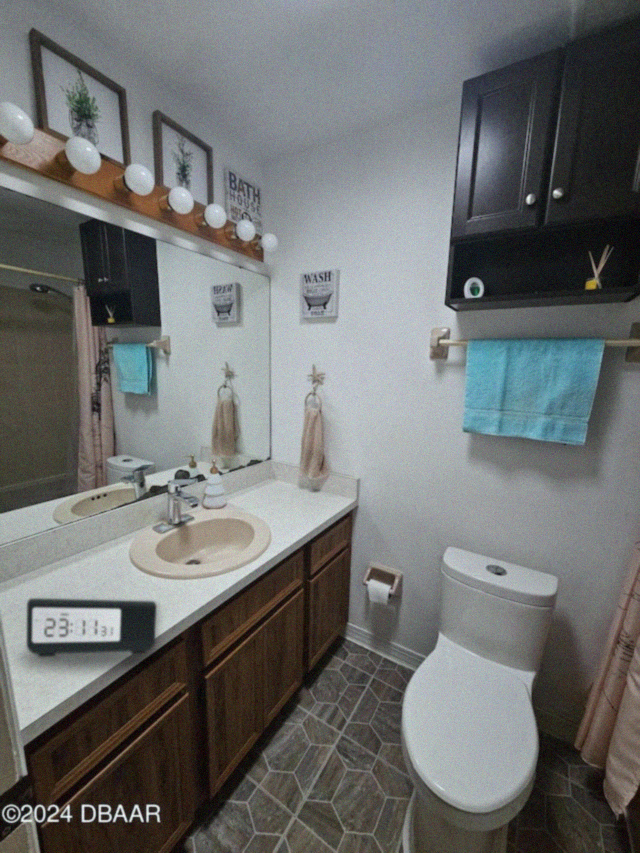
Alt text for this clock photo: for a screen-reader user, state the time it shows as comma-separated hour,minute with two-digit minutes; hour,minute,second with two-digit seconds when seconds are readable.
23,11
